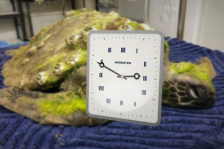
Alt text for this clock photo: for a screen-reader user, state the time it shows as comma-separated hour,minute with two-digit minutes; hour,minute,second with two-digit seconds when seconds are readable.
2,49
